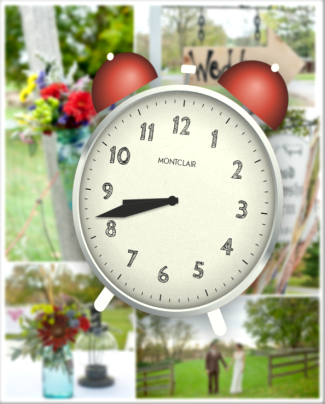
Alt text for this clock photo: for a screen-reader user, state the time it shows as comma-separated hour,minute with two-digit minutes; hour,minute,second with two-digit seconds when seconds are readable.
8,42
